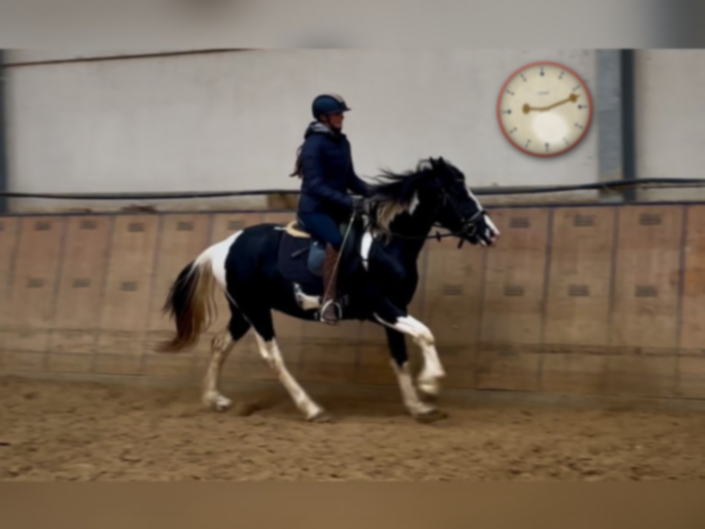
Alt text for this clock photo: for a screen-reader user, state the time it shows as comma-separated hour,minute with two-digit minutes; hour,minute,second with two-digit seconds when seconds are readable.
9,12
